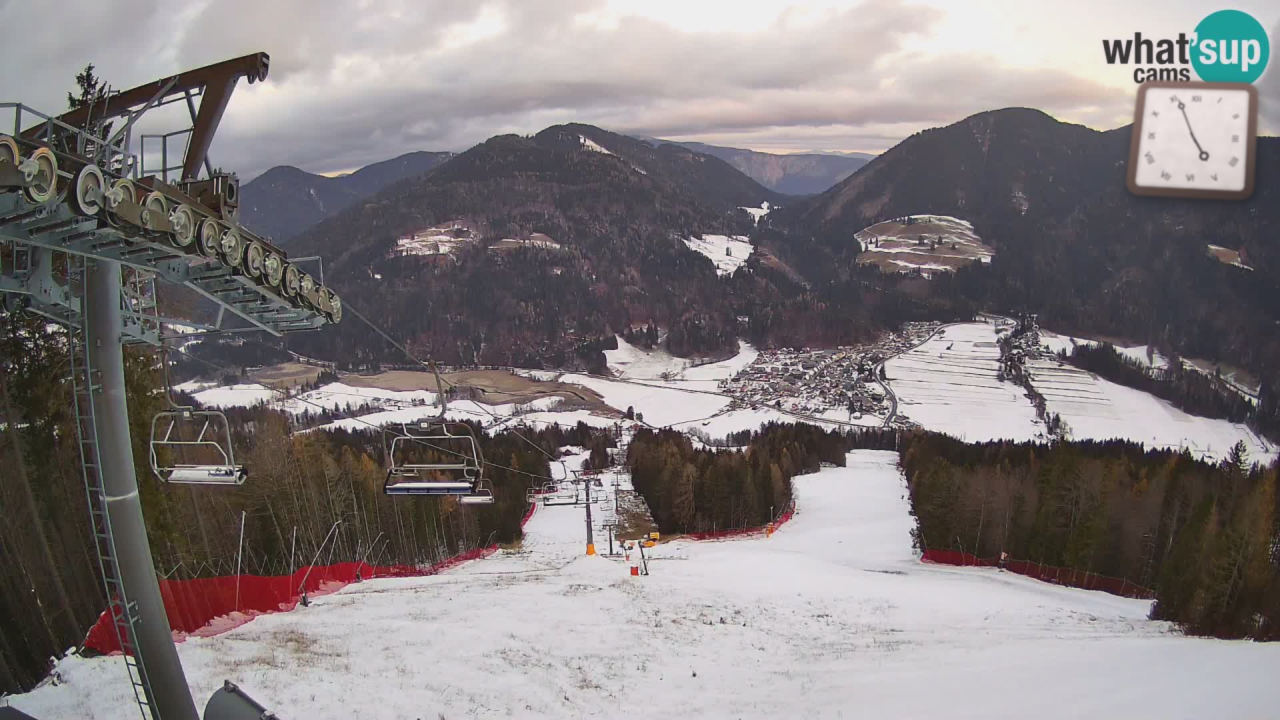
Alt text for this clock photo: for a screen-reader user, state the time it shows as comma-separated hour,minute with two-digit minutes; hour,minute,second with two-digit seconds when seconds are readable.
4,56
